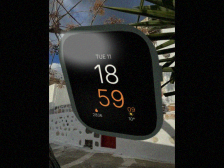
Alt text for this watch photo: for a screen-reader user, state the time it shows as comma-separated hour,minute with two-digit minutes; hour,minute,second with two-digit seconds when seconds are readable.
18,59
